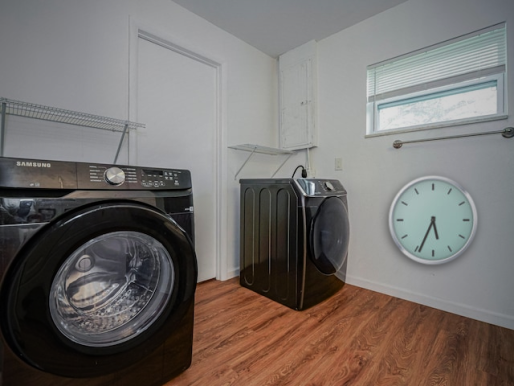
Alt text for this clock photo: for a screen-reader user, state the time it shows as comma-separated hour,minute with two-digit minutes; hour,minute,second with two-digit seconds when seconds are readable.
5,34
